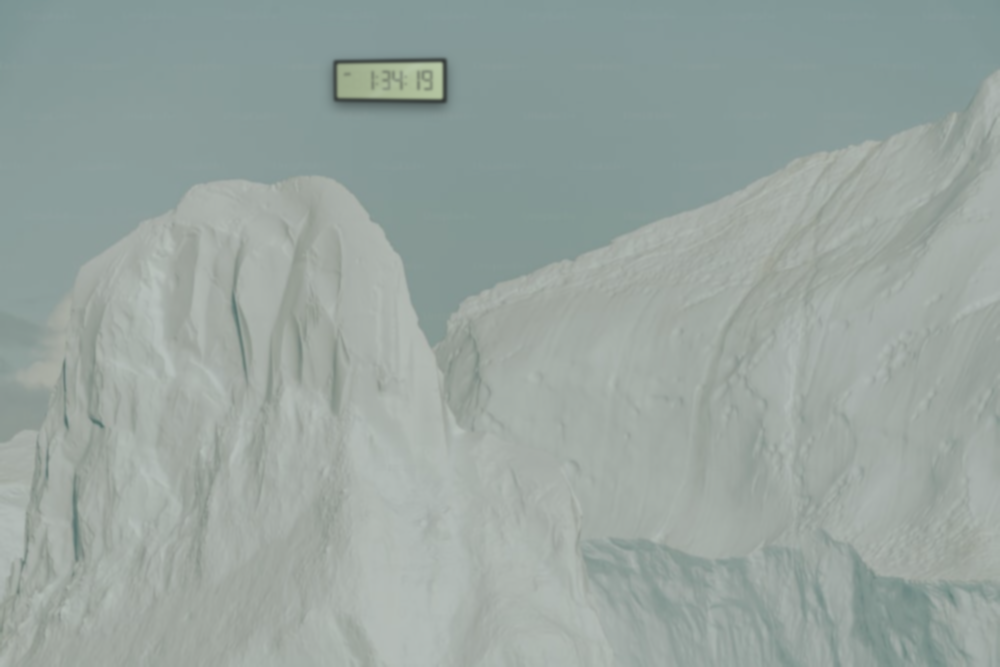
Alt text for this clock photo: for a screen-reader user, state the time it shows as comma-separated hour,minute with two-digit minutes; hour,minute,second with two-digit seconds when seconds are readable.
1,34,19
